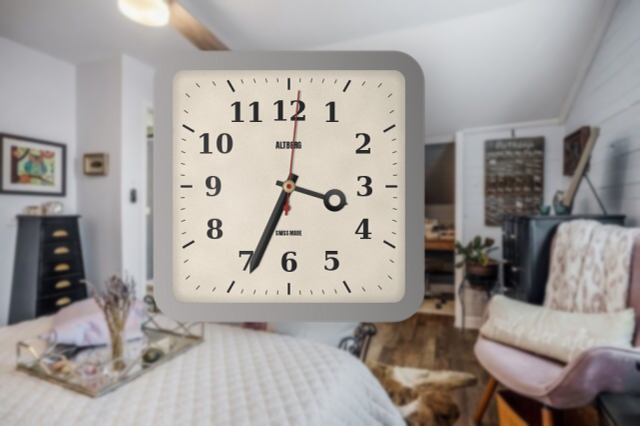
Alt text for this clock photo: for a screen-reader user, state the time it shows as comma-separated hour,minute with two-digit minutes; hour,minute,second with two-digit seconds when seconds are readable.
3,34,01
